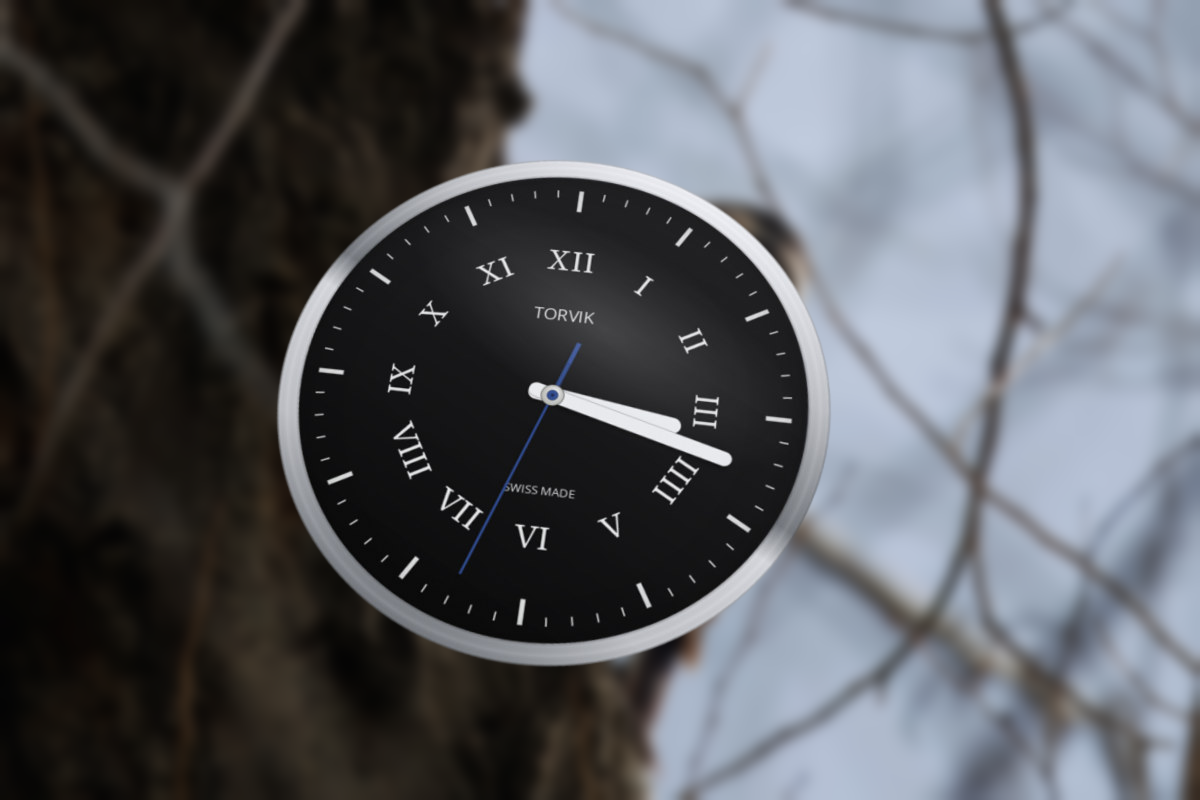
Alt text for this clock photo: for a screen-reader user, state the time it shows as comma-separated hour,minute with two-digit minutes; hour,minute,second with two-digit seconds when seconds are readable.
3,17,33
